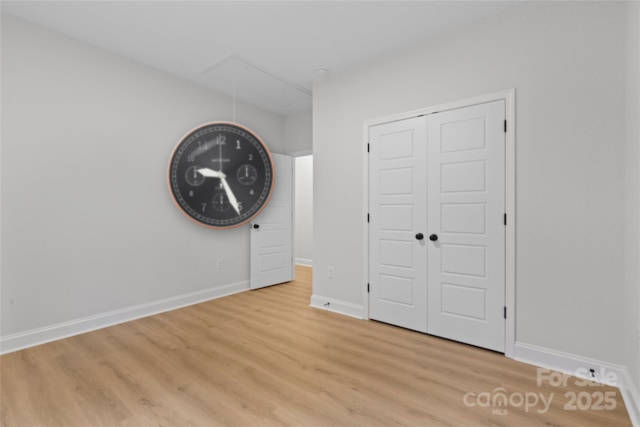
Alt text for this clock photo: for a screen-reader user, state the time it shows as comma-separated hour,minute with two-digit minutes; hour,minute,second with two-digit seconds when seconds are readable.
9,26
